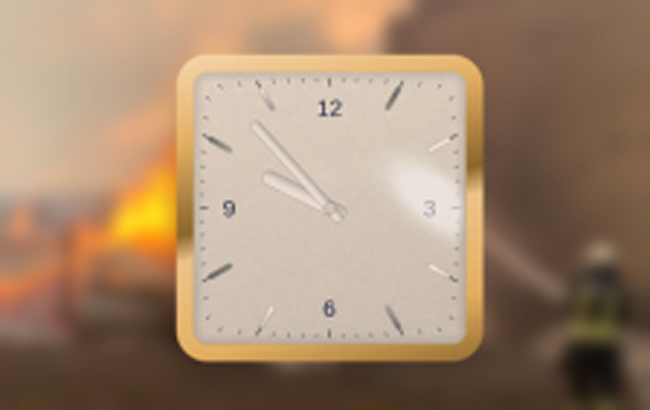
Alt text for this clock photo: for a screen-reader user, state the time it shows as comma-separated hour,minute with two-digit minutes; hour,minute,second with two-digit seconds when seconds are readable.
9,53
